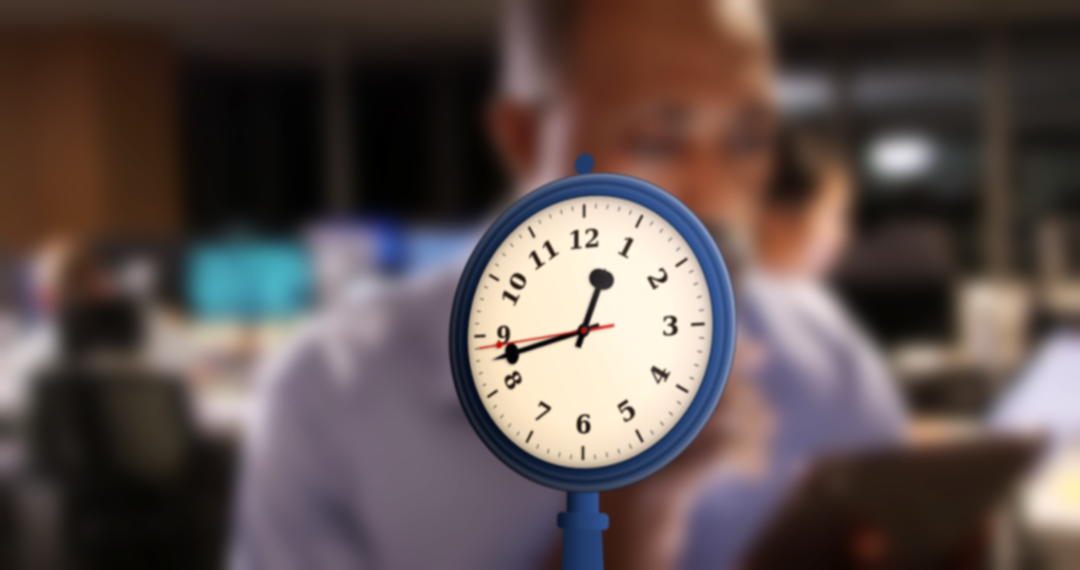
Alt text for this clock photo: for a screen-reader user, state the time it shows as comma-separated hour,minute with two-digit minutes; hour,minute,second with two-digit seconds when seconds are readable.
12,42,44
